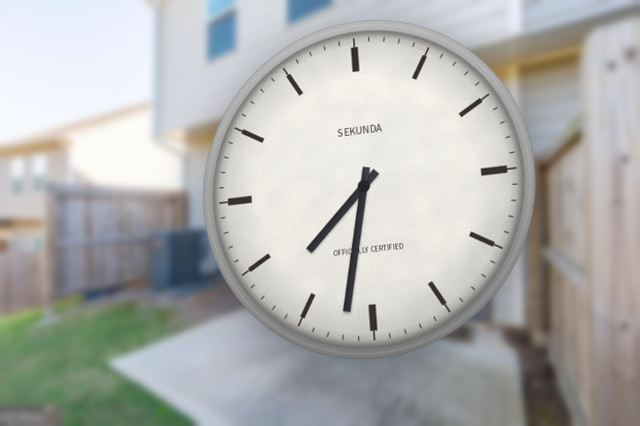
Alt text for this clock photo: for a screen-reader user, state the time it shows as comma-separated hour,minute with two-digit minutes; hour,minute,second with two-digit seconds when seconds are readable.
7,32
